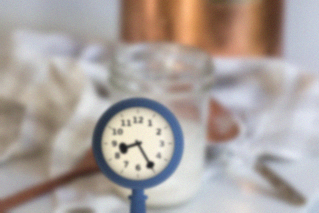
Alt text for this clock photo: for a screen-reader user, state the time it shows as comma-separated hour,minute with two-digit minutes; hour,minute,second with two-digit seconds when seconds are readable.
8,25
